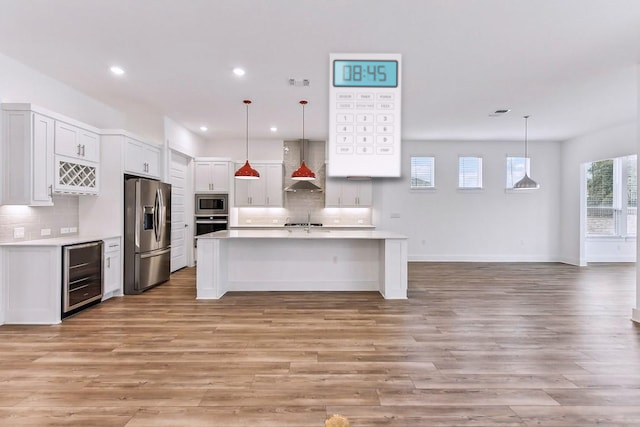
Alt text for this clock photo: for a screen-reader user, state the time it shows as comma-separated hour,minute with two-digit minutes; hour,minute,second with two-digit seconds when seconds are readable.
8,45
